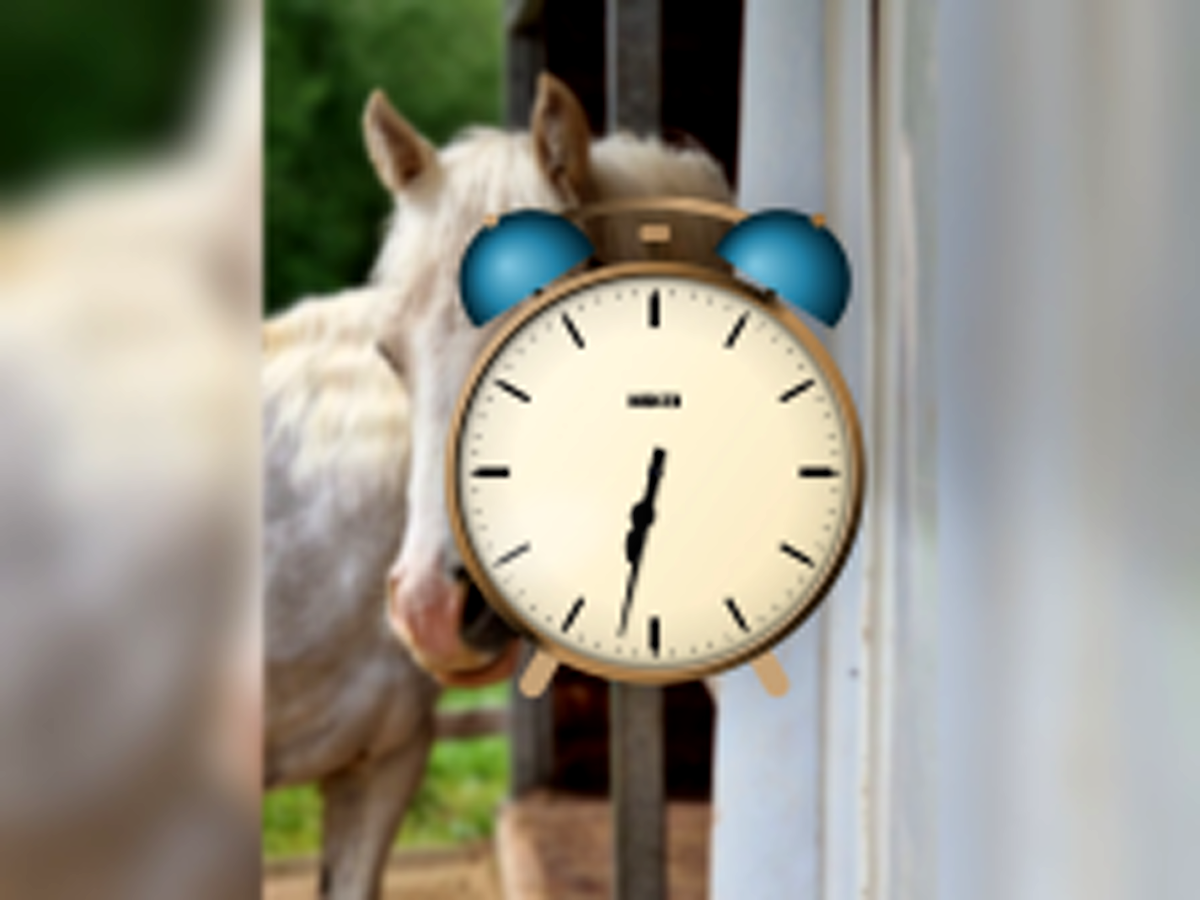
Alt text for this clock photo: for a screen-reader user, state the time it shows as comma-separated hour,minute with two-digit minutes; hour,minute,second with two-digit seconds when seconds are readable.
6,32
